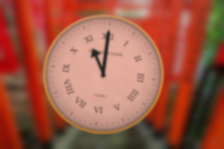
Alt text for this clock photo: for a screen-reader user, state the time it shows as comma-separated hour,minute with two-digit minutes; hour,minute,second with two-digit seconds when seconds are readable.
11,00
